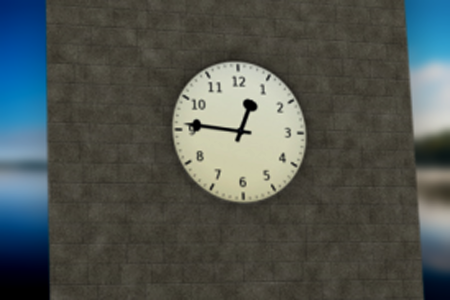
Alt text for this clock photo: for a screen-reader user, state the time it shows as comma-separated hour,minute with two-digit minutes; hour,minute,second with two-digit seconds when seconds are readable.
12,46
